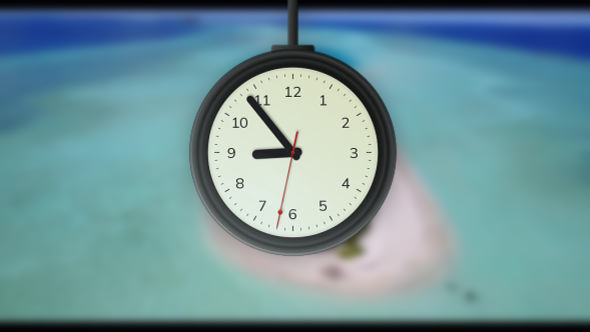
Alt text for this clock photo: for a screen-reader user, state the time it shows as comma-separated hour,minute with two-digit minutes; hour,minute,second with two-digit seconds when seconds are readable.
8,53,32
